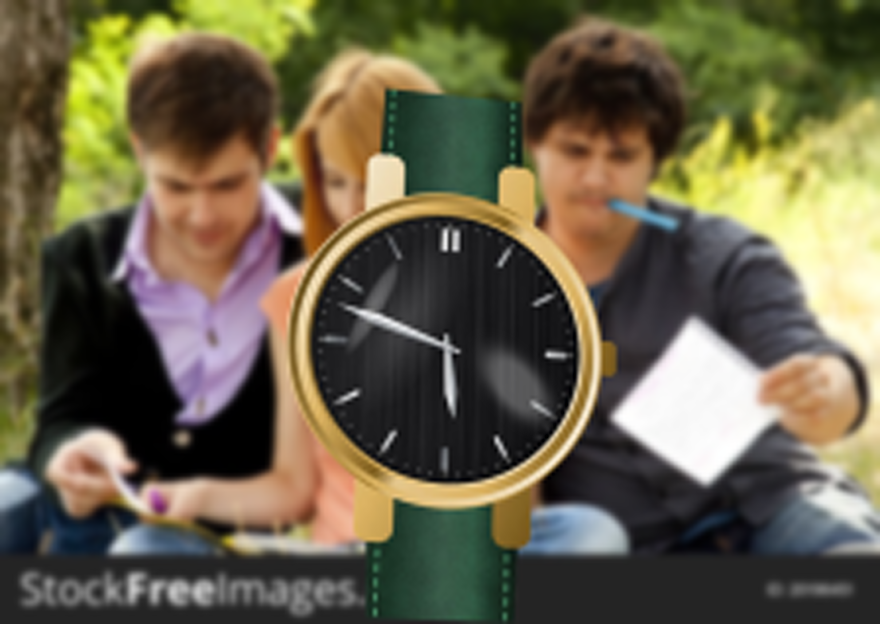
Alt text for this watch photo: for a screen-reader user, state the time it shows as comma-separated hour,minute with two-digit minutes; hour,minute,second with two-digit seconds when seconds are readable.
5,48
